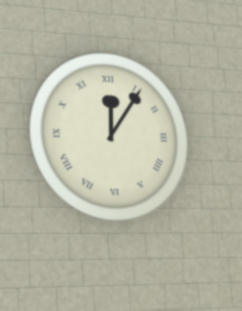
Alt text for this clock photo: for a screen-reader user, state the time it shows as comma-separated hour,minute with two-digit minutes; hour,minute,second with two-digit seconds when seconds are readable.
12,06
